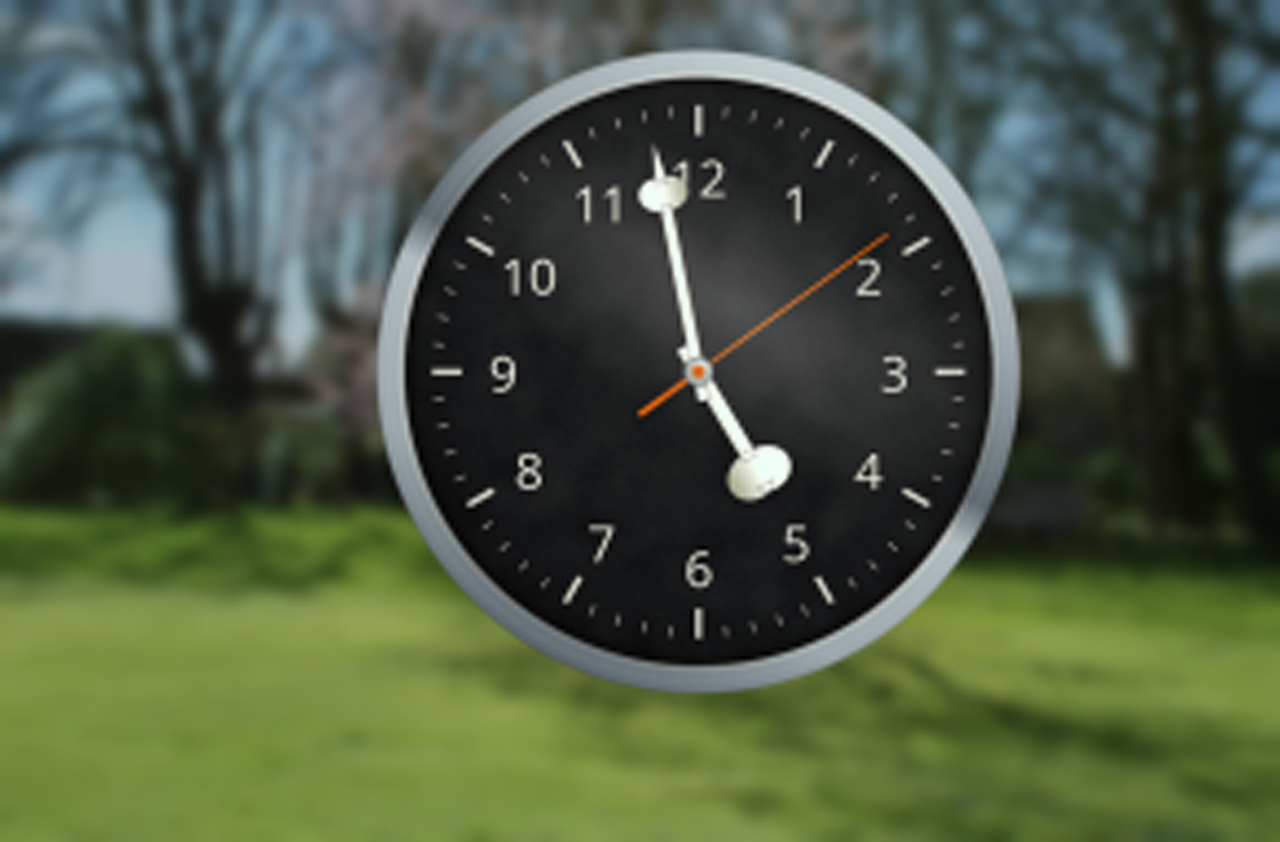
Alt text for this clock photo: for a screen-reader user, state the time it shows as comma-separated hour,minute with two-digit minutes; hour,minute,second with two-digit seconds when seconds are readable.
4,58,09
